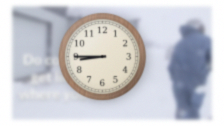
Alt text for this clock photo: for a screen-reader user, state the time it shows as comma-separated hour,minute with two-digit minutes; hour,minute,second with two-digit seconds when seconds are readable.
8,45
